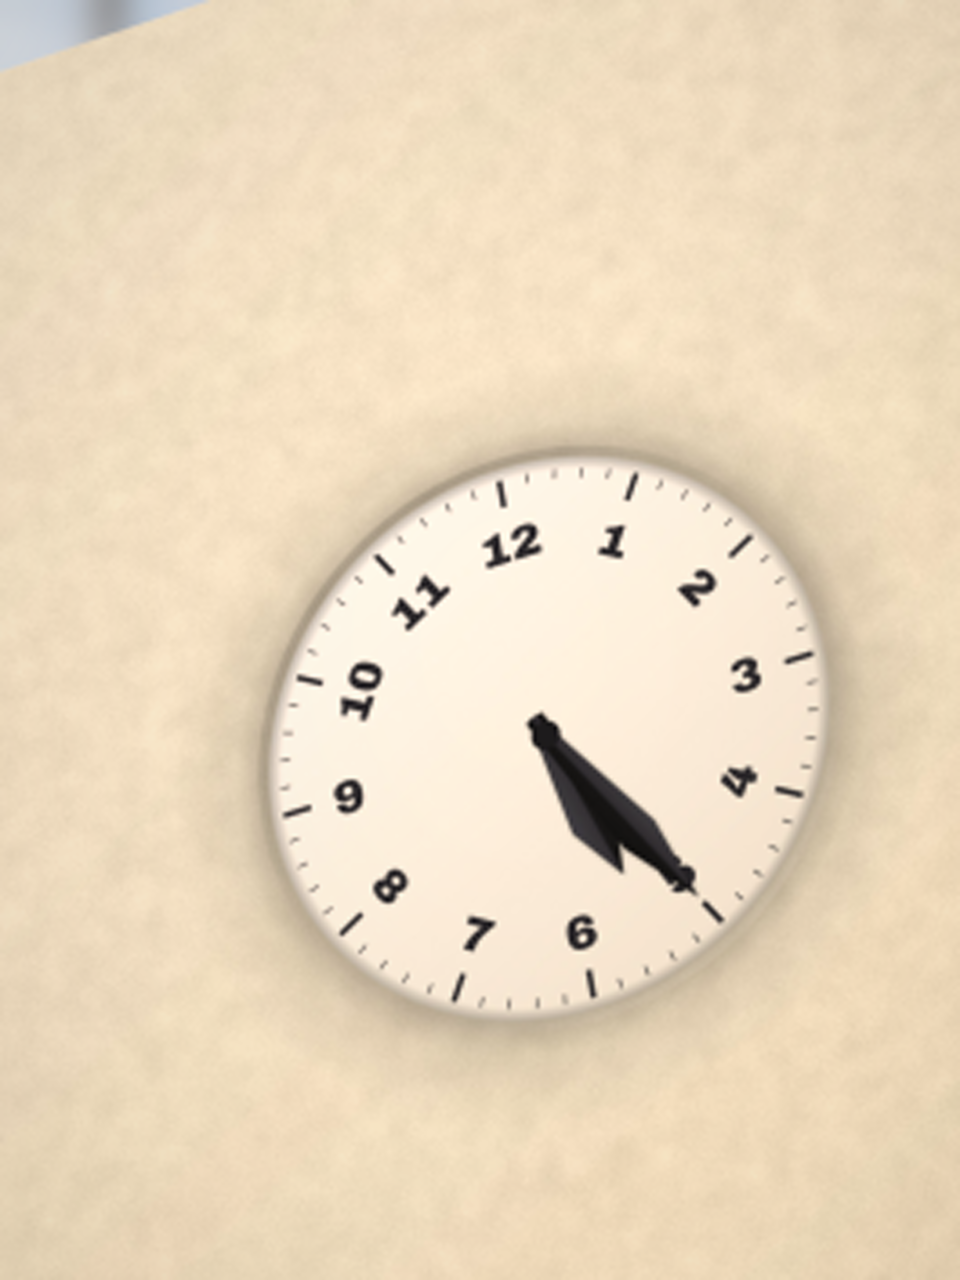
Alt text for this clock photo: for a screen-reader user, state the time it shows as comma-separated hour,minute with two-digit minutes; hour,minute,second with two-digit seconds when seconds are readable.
5,25
